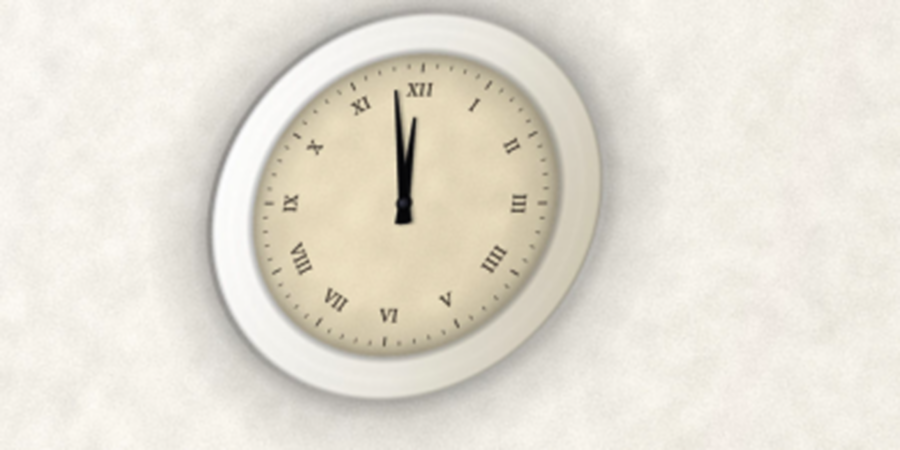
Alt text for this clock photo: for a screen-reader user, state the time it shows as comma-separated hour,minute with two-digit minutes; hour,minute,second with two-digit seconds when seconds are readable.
11,58
